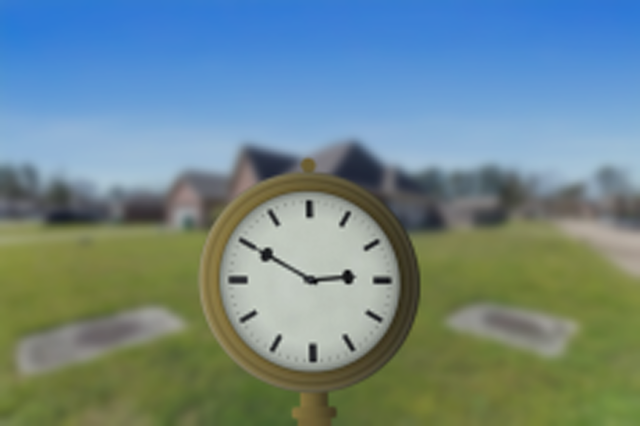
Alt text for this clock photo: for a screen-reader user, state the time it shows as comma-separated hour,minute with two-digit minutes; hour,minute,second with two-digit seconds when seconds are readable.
2,50
